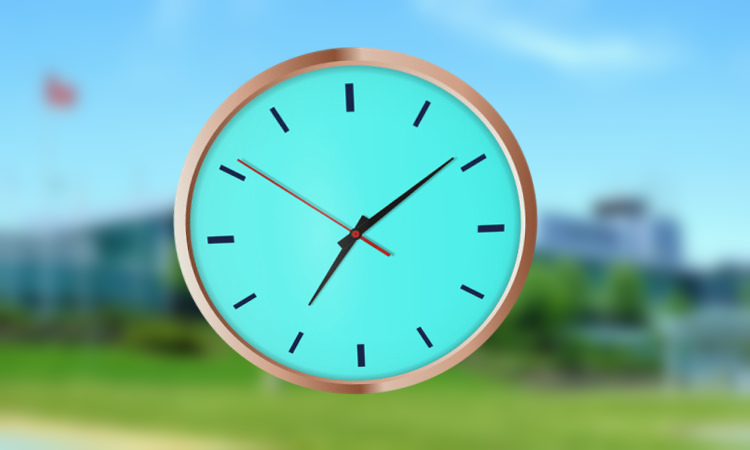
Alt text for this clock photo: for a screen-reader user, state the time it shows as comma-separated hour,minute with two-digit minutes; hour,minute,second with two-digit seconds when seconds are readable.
7,08,51
